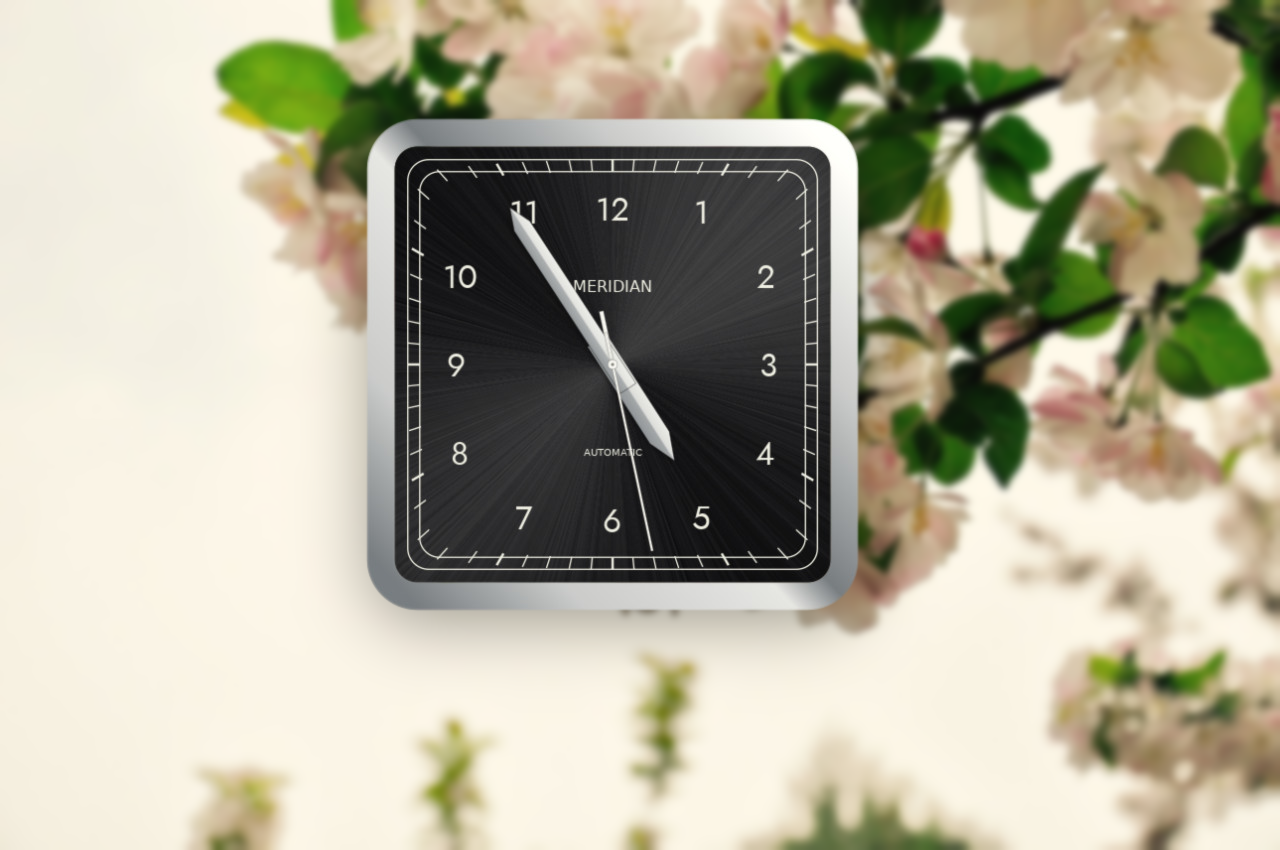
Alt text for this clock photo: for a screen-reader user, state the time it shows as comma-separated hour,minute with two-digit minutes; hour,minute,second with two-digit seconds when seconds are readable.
4,54,28
